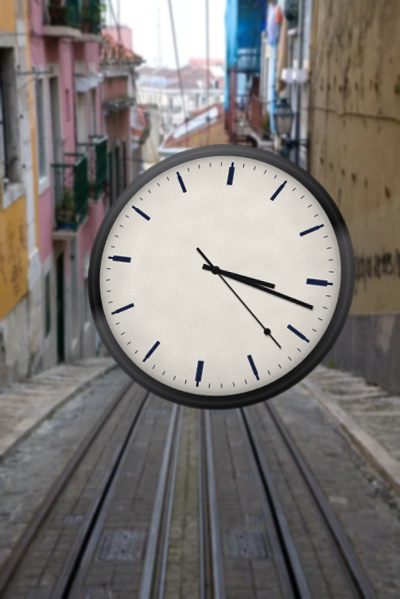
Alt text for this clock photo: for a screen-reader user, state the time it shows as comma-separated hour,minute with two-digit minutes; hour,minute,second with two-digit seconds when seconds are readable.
3,17,22
